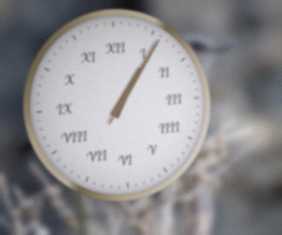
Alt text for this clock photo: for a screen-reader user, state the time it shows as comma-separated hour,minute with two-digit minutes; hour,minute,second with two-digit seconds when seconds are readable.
1,06,06
